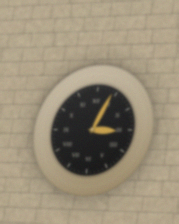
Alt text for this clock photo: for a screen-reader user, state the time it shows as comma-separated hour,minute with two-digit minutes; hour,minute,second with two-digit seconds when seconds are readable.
3,04
